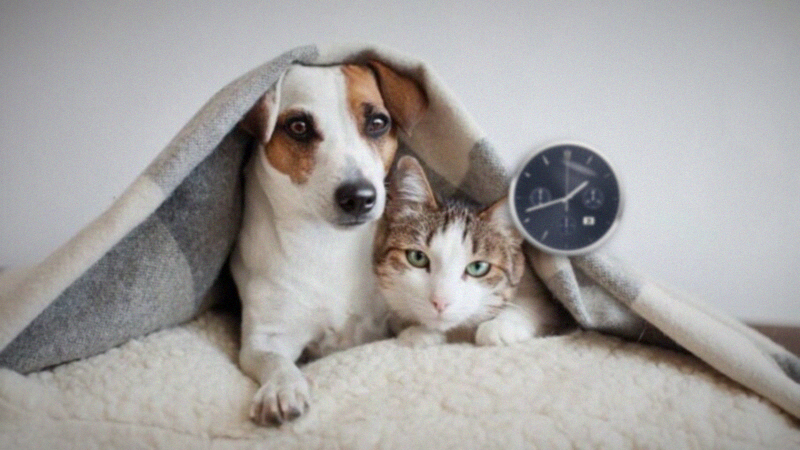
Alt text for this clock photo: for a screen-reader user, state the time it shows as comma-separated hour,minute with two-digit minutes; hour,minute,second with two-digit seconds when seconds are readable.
1,42
